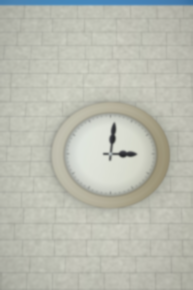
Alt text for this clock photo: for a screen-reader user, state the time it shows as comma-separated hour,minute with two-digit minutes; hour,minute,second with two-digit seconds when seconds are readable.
3,01
